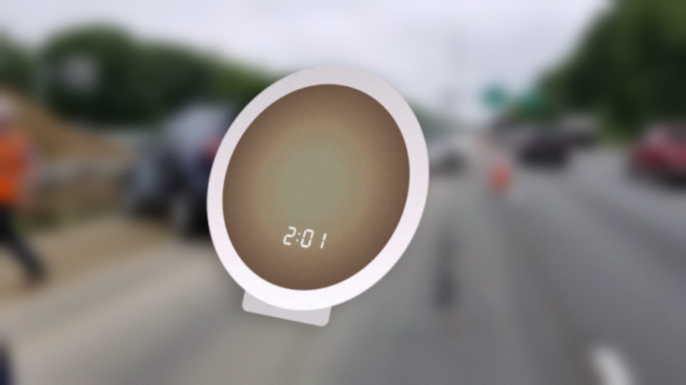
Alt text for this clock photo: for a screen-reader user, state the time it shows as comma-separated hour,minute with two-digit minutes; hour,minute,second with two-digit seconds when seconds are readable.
2,01
